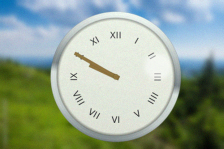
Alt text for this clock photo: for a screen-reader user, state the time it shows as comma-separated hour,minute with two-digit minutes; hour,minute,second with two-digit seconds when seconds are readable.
9,50
